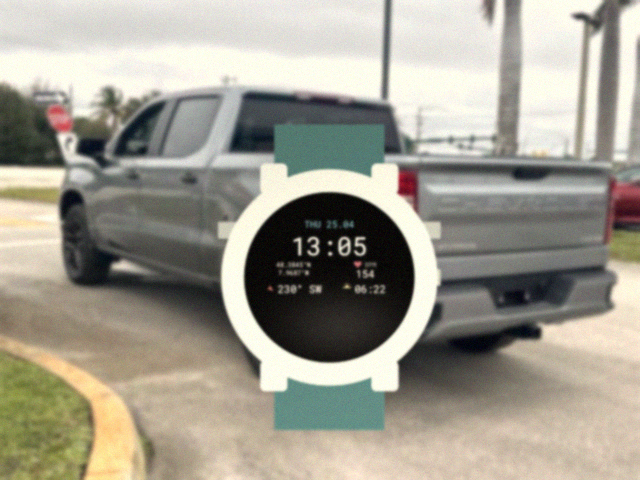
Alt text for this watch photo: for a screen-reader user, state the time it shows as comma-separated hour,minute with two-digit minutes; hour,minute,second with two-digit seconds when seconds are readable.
13,05
